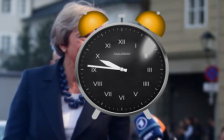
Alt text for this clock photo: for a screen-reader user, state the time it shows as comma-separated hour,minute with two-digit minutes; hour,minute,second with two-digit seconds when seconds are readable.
9,46
